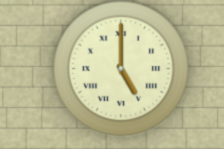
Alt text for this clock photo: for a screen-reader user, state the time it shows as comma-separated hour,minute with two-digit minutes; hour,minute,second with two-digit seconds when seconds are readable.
5,00
